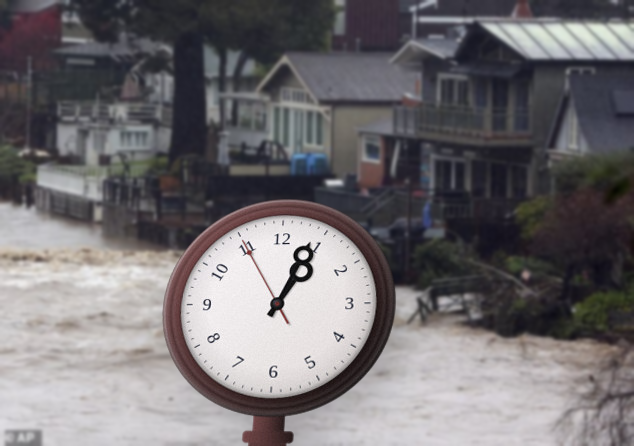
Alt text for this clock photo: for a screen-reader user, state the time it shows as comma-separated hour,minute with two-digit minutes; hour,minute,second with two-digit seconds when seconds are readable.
1,03,55
